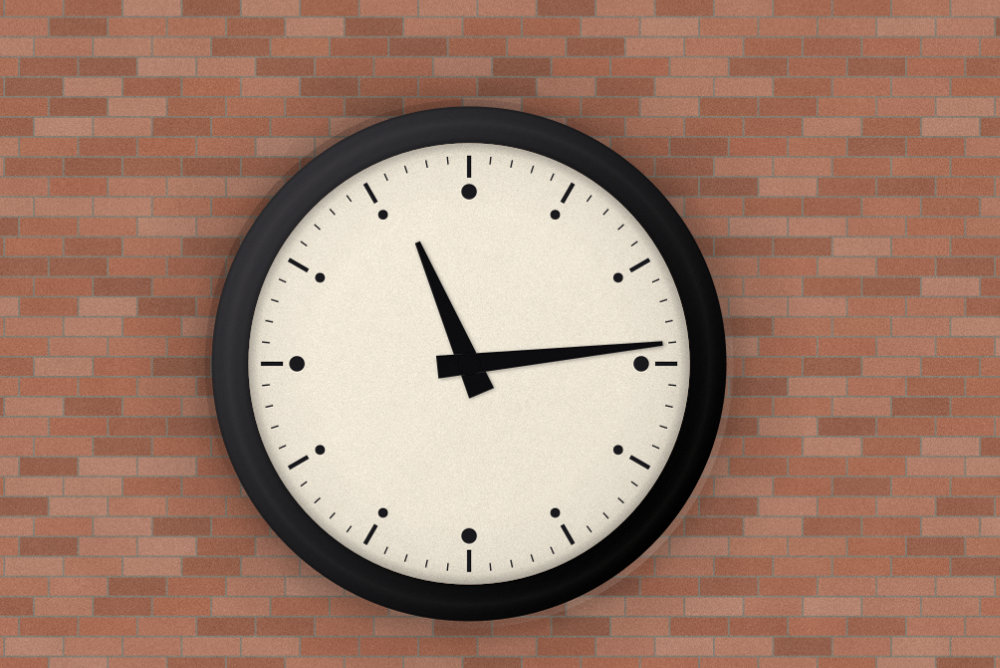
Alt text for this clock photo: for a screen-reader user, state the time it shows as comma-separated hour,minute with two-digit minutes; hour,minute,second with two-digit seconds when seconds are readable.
11,14
